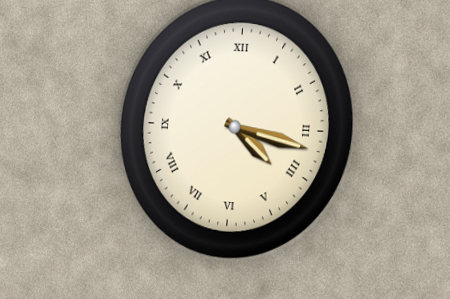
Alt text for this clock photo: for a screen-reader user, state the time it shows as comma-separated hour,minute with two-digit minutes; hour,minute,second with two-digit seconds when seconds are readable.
4,17
